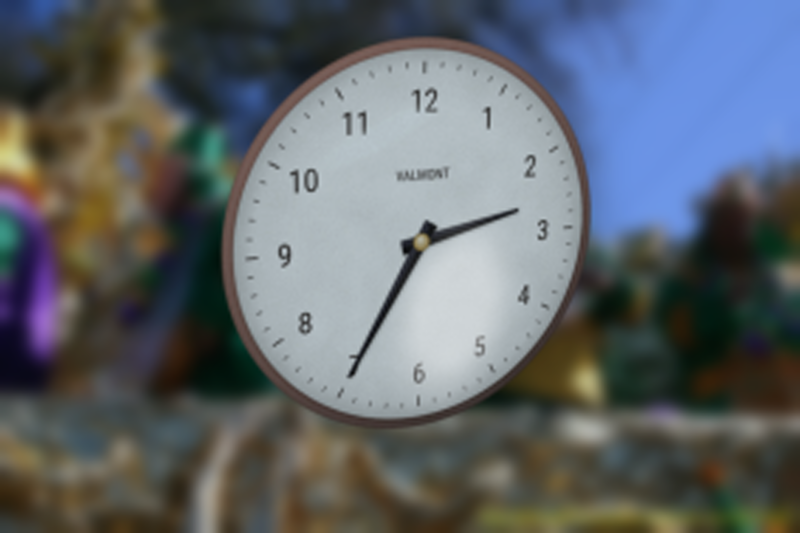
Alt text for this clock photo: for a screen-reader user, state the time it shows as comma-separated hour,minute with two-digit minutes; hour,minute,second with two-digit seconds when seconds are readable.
2,35
